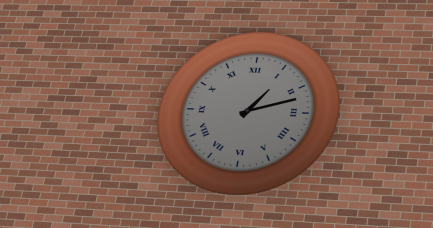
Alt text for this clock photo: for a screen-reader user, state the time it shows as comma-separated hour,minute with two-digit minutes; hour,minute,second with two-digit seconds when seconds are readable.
1,12
